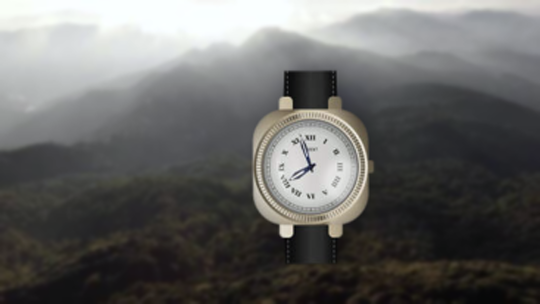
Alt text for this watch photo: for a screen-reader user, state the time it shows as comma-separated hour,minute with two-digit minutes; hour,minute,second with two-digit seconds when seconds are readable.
7,57
